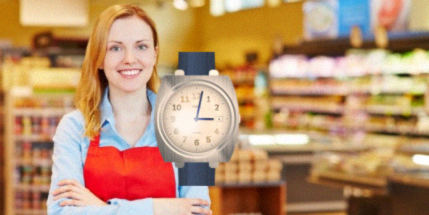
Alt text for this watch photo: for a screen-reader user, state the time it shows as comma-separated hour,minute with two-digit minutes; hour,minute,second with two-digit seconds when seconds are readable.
3,02
